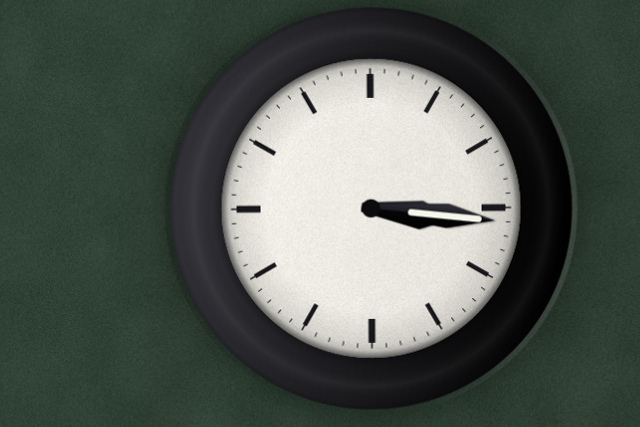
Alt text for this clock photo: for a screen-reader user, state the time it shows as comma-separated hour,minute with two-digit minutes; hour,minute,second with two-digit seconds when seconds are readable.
3,16
